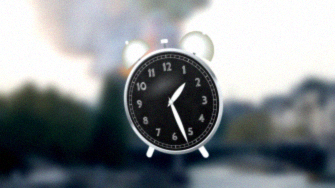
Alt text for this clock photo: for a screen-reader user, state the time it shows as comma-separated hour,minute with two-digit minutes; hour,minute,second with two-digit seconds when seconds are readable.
1,27
